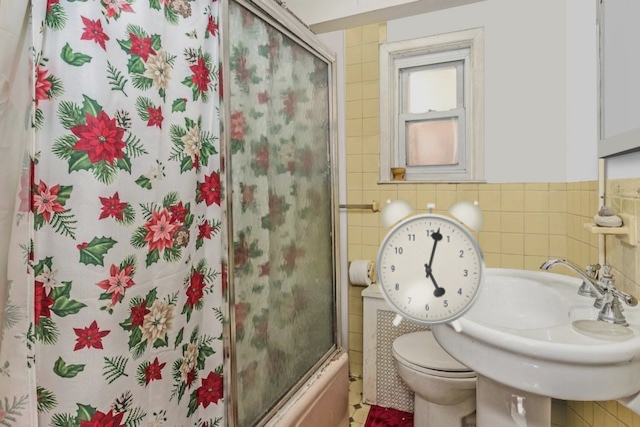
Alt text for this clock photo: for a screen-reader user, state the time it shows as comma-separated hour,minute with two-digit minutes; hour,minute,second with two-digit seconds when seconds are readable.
5,02
